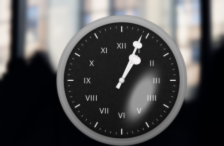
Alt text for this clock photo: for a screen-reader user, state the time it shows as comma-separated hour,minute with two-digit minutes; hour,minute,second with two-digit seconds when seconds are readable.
1,04
